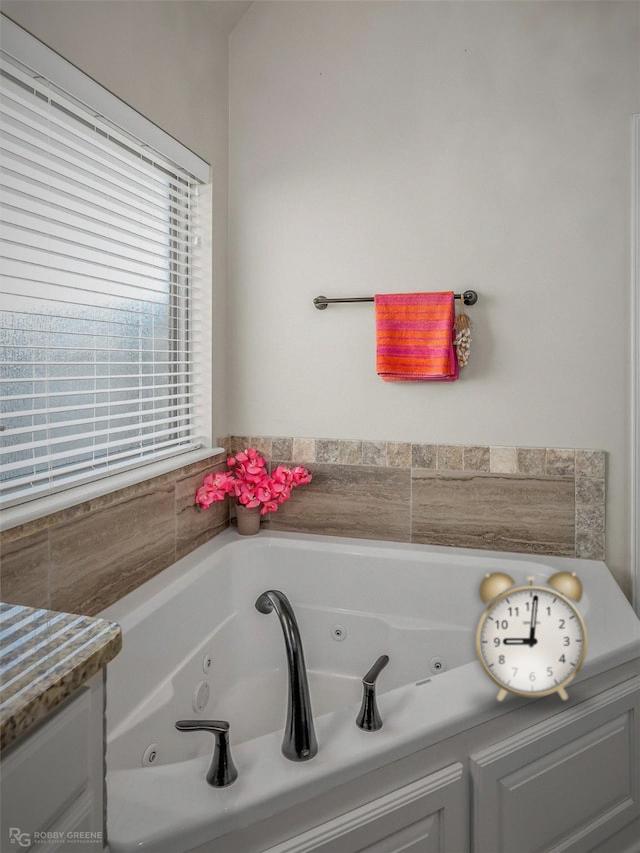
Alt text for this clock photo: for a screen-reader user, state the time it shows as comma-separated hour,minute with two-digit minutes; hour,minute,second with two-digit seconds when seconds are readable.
9,01
